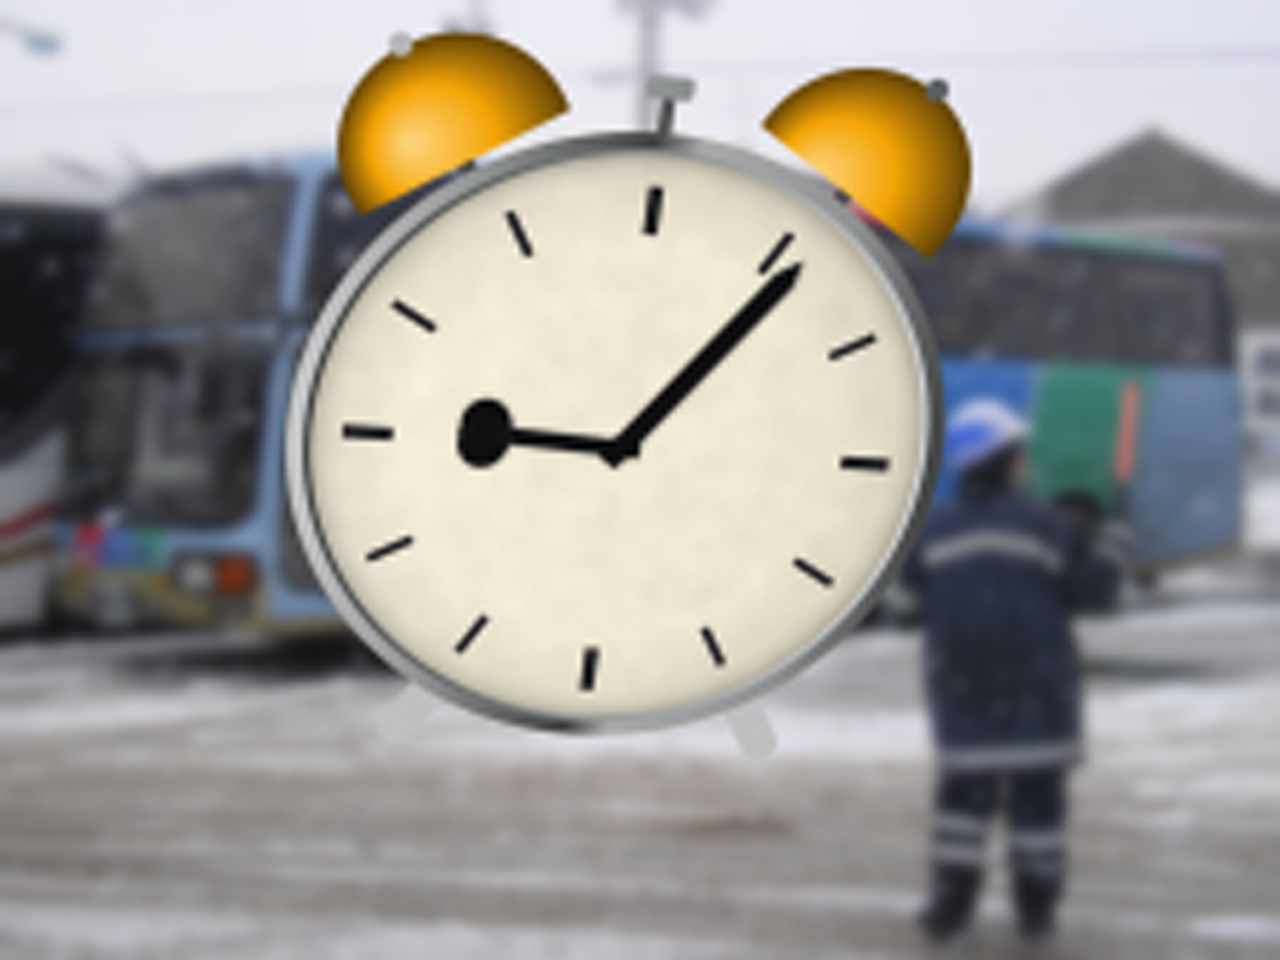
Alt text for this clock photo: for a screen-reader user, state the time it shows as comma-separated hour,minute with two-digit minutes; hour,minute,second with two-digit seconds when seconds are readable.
9,06
